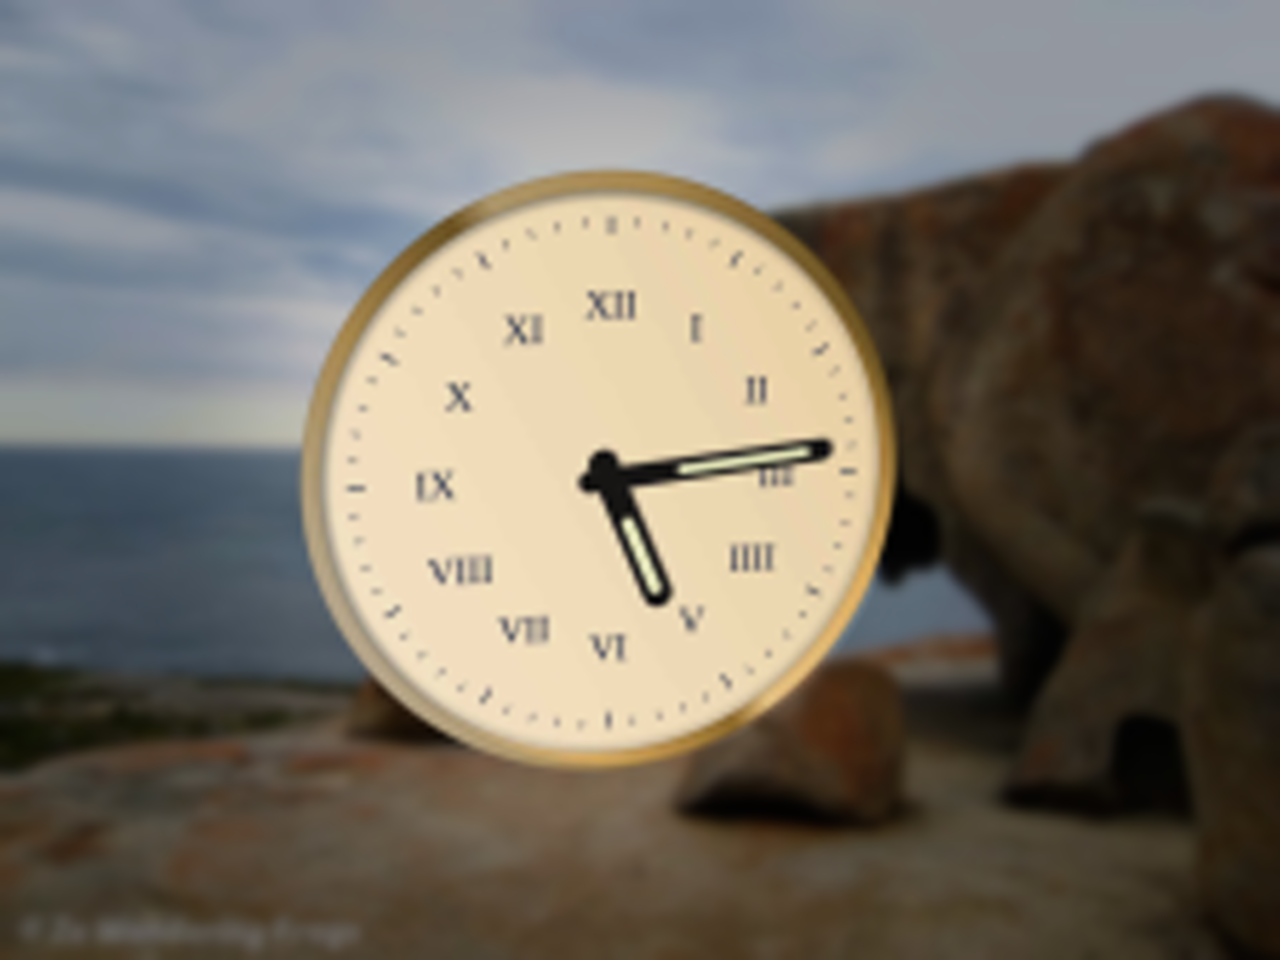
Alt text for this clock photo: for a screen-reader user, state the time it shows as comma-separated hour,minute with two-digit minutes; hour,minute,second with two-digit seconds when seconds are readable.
5,14
